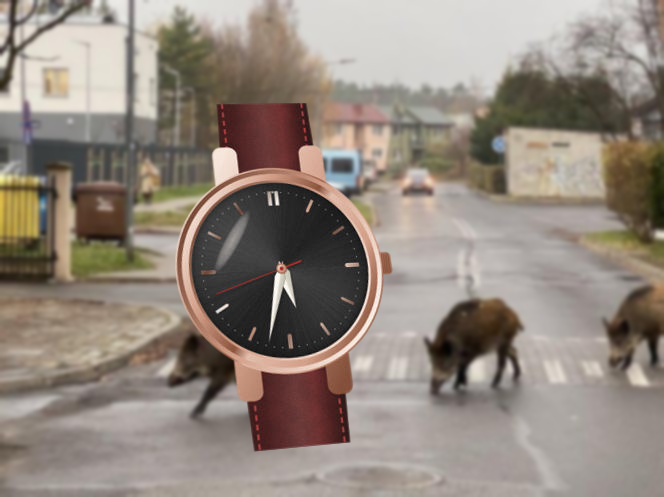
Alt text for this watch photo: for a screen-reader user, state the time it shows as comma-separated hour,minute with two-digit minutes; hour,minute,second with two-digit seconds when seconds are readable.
5,32,42
